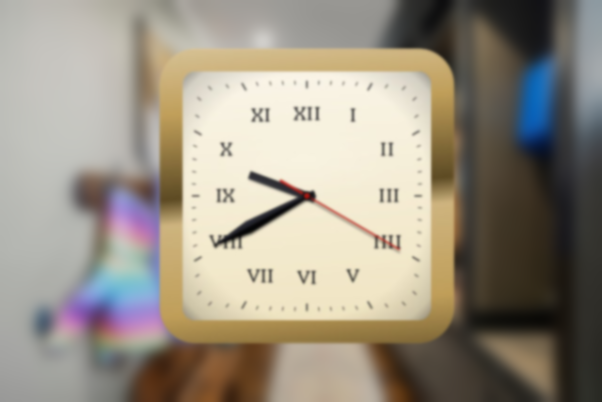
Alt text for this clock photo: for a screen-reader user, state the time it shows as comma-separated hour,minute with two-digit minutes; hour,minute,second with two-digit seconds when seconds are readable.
9,40,20
